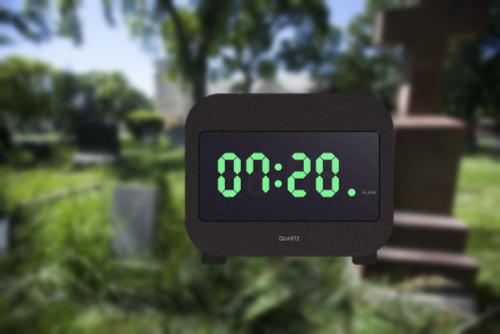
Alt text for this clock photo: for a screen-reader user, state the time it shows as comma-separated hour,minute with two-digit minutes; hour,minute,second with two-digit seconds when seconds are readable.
7,20
